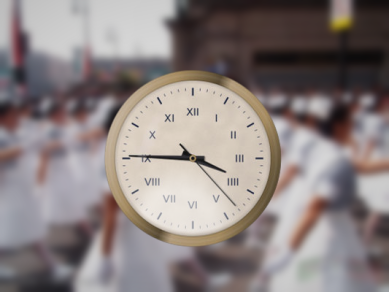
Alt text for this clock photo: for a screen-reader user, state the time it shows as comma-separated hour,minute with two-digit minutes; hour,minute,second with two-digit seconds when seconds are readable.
3,45,23
